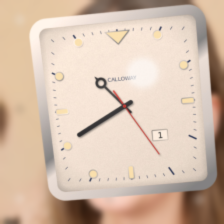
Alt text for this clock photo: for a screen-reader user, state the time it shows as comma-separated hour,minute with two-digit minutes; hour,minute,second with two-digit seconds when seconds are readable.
10,40,25
